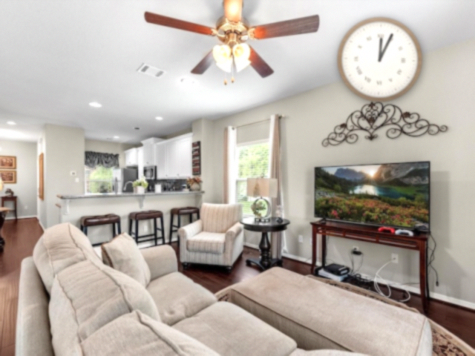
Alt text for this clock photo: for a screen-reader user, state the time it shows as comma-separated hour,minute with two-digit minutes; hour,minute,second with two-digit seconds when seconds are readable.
12,04
